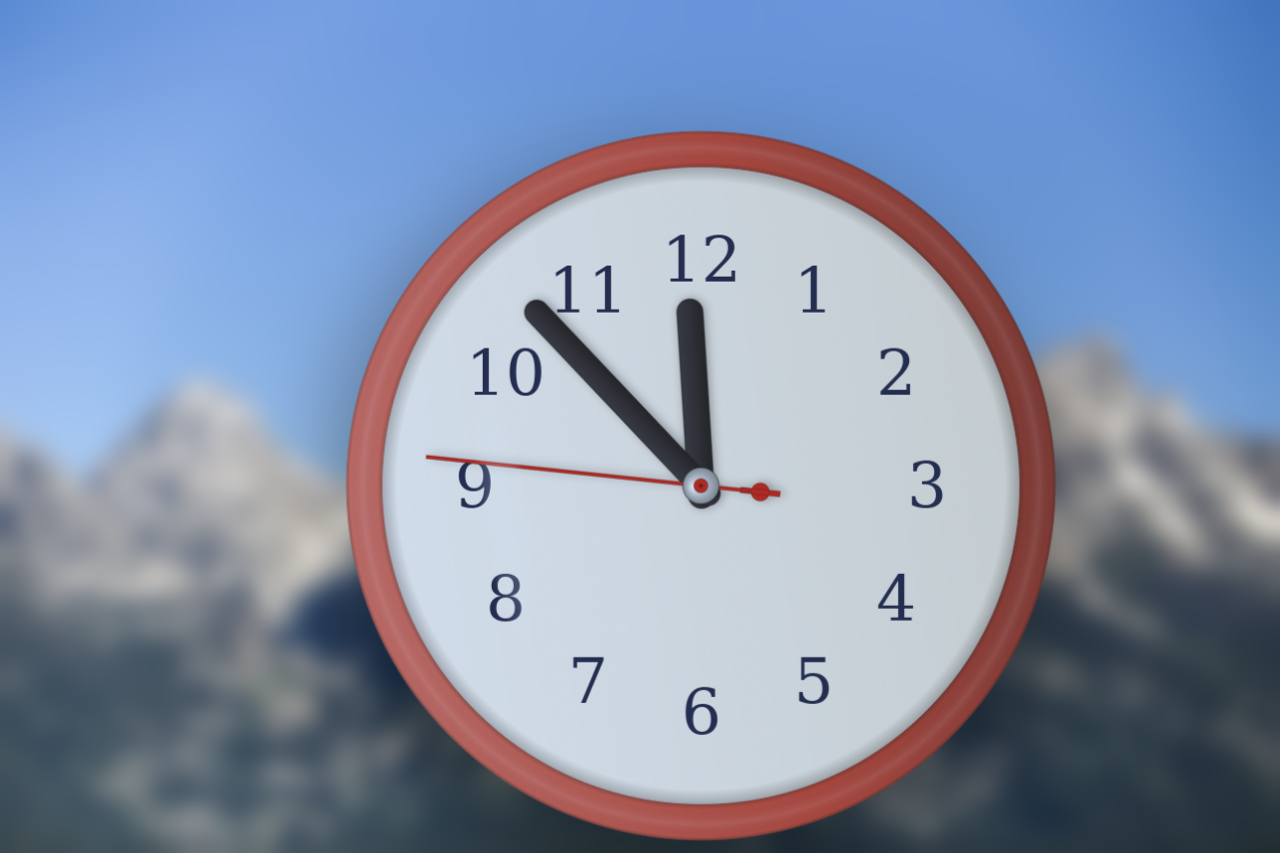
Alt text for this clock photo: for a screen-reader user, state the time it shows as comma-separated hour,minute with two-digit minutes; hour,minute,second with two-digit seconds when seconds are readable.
11,52,46
